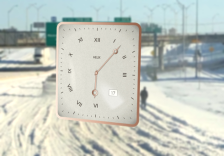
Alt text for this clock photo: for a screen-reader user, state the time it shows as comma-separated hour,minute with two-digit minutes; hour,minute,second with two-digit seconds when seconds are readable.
6,07
